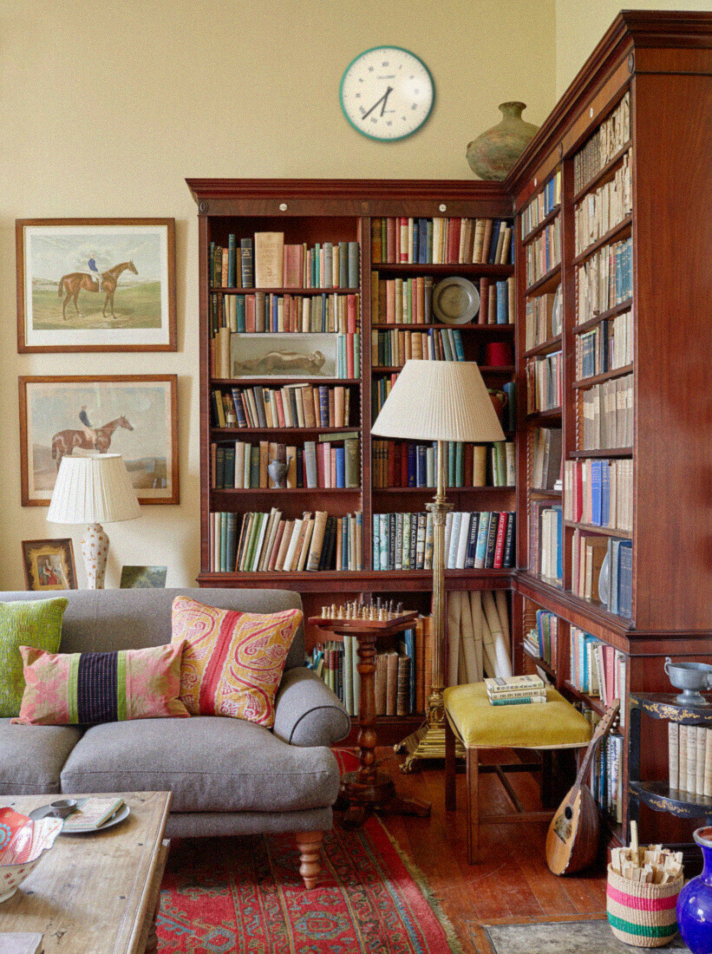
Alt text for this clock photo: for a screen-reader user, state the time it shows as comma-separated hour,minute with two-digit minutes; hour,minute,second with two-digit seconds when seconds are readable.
6,38
